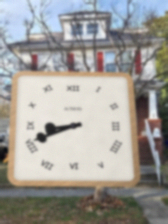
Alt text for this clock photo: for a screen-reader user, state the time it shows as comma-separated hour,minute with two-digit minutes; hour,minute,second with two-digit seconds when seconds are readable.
8,41
